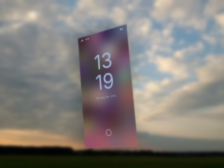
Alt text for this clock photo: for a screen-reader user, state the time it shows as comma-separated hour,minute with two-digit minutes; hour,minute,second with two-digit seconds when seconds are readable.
13,19
